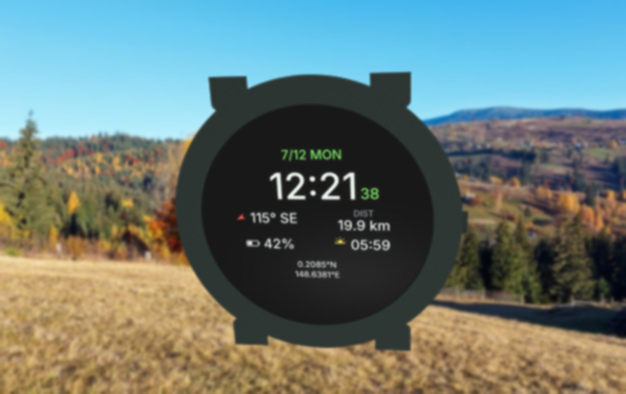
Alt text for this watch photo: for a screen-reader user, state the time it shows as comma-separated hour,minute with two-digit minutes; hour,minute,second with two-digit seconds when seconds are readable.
12,21,38
